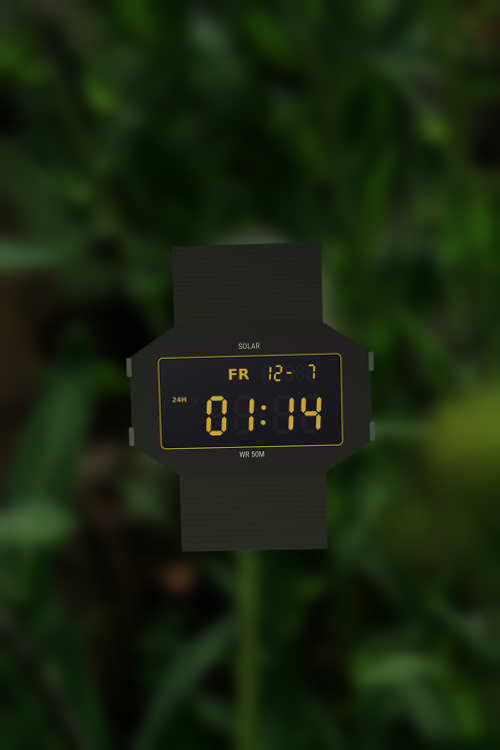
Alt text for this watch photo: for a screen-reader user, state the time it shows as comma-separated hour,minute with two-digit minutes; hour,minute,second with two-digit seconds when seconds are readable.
1,14
